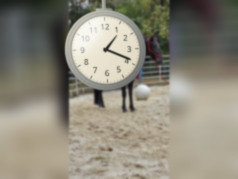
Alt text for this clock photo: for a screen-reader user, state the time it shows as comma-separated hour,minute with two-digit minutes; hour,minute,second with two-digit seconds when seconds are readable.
1,19
